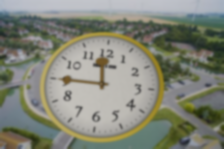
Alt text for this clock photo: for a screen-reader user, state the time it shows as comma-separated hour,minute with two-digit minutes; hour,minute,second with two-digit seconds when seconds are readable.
11,45
